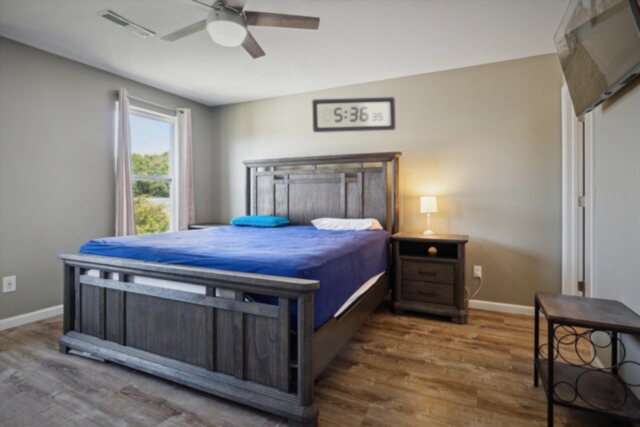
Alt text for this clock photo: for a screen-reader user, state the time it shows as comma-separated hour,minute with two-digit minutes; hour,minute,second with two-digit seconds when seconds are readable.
5,36
